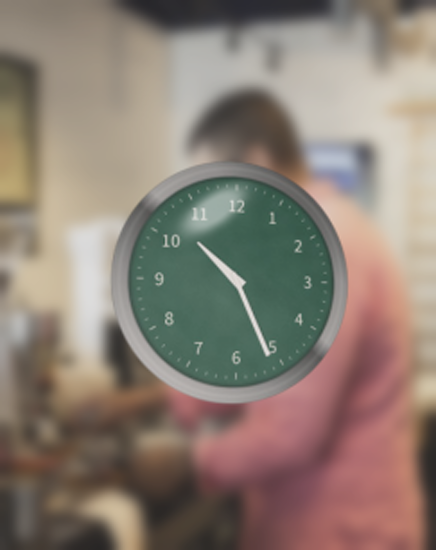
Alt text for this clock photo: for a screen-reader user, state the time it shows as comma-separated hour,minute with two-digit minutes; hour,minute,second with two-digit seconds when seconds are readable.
10,26
